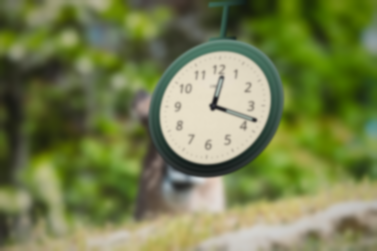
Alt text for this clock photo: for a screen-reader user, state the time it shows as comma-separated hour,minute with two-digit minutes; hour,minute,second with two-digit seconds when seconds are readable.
12,18
